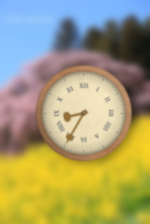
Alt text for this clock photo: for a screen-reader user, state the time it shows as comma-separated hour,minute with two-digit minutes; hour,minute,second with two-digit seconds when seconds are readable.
8,35
